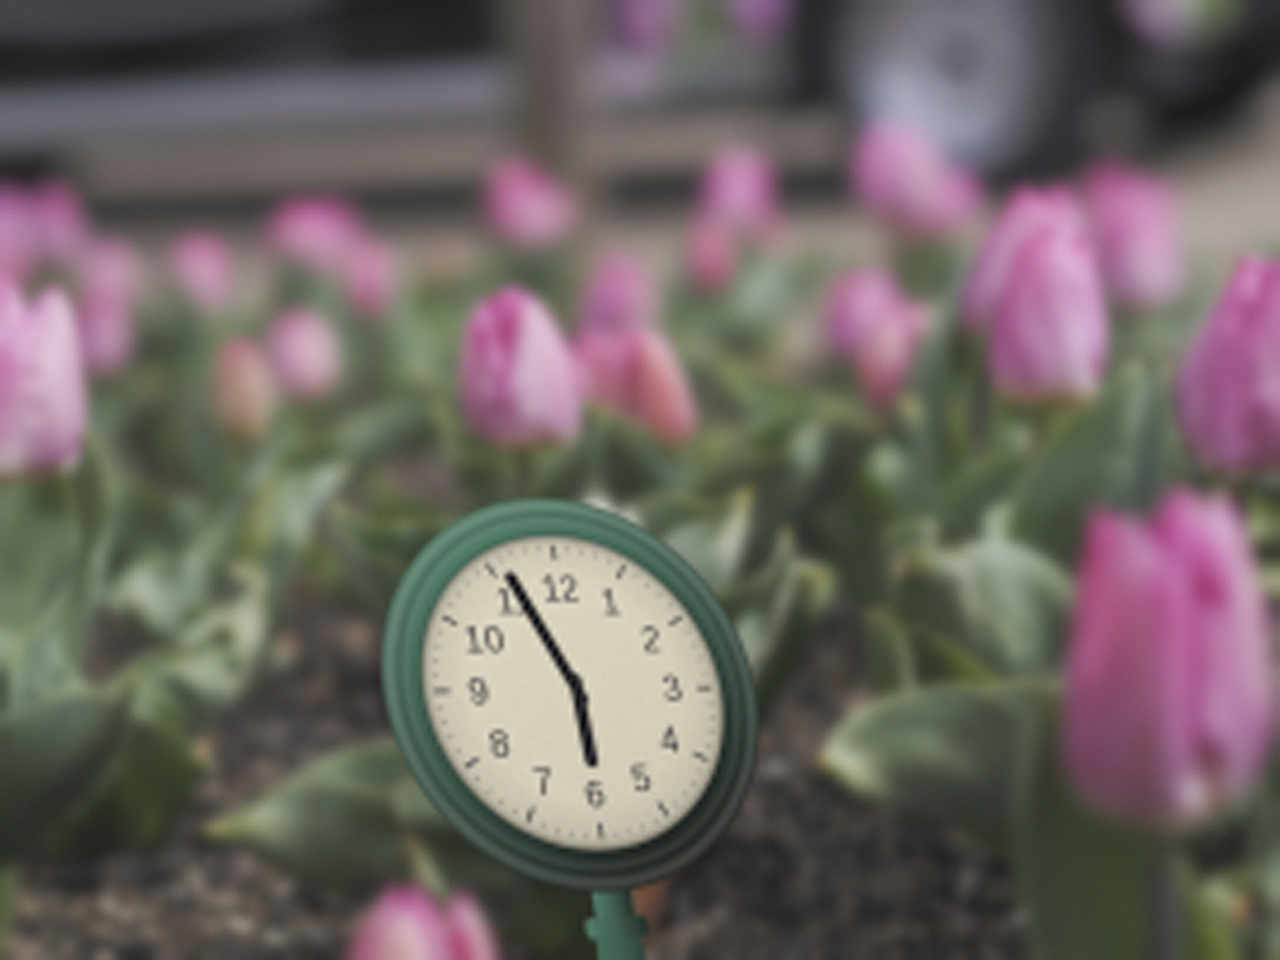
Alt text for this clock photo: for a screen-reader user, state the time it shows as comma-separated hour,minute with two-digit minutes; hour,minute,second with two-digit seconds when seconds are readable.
5,56
